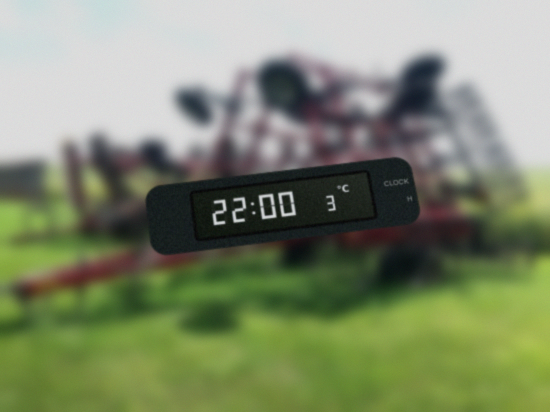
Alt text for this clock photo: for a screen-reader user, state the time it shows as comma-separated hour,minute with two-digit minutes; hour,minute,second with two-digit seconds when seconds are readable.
22,00
